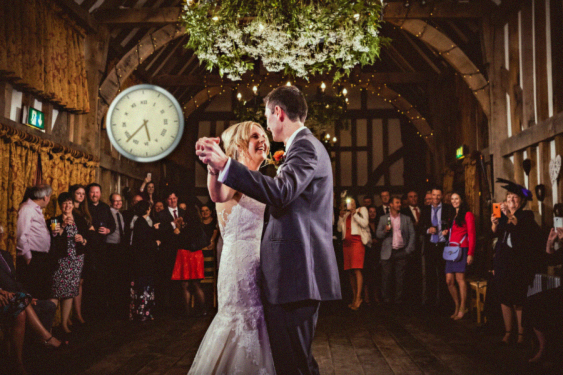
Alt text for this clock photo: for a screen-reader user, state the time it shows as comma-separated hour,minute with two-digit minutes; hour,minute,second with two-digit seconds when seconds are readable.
5,38
